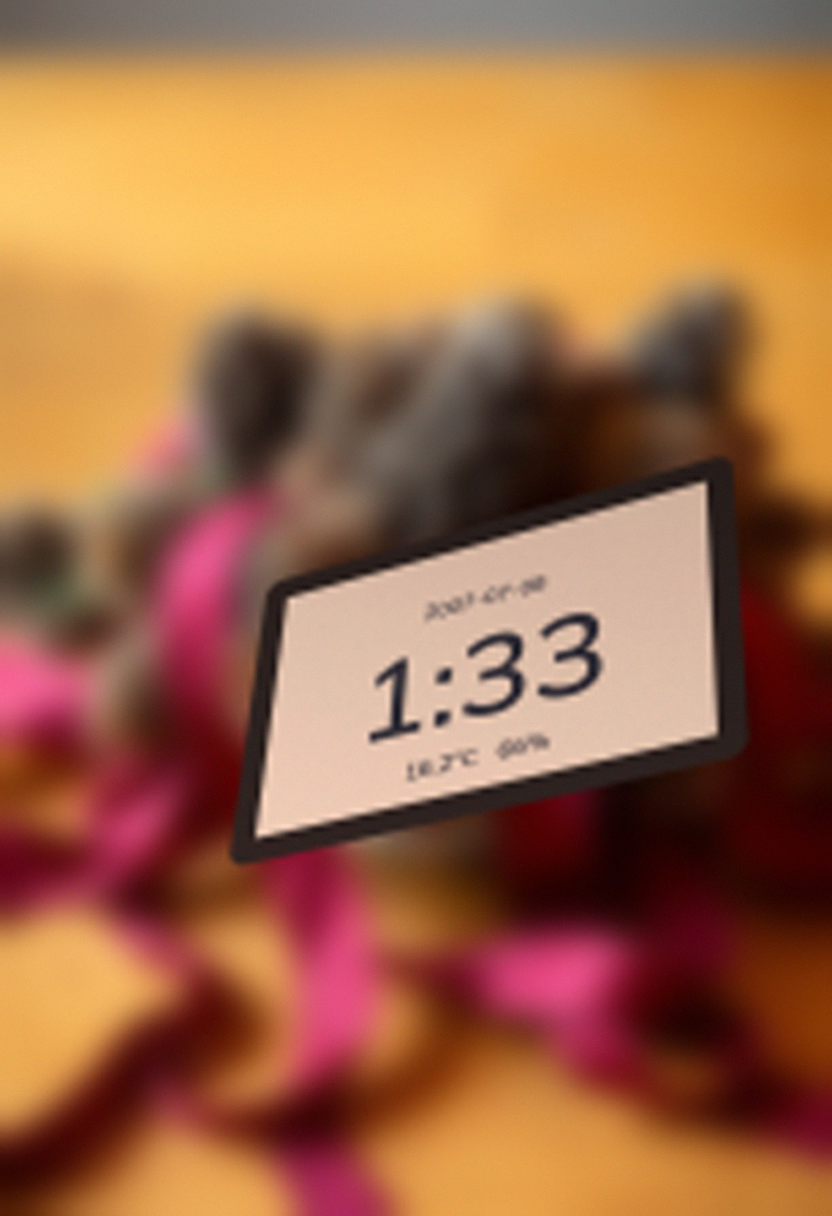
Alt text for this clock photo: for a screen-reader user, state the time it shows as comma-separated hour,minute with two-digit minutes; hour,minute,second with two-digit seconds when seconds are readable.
1,33
